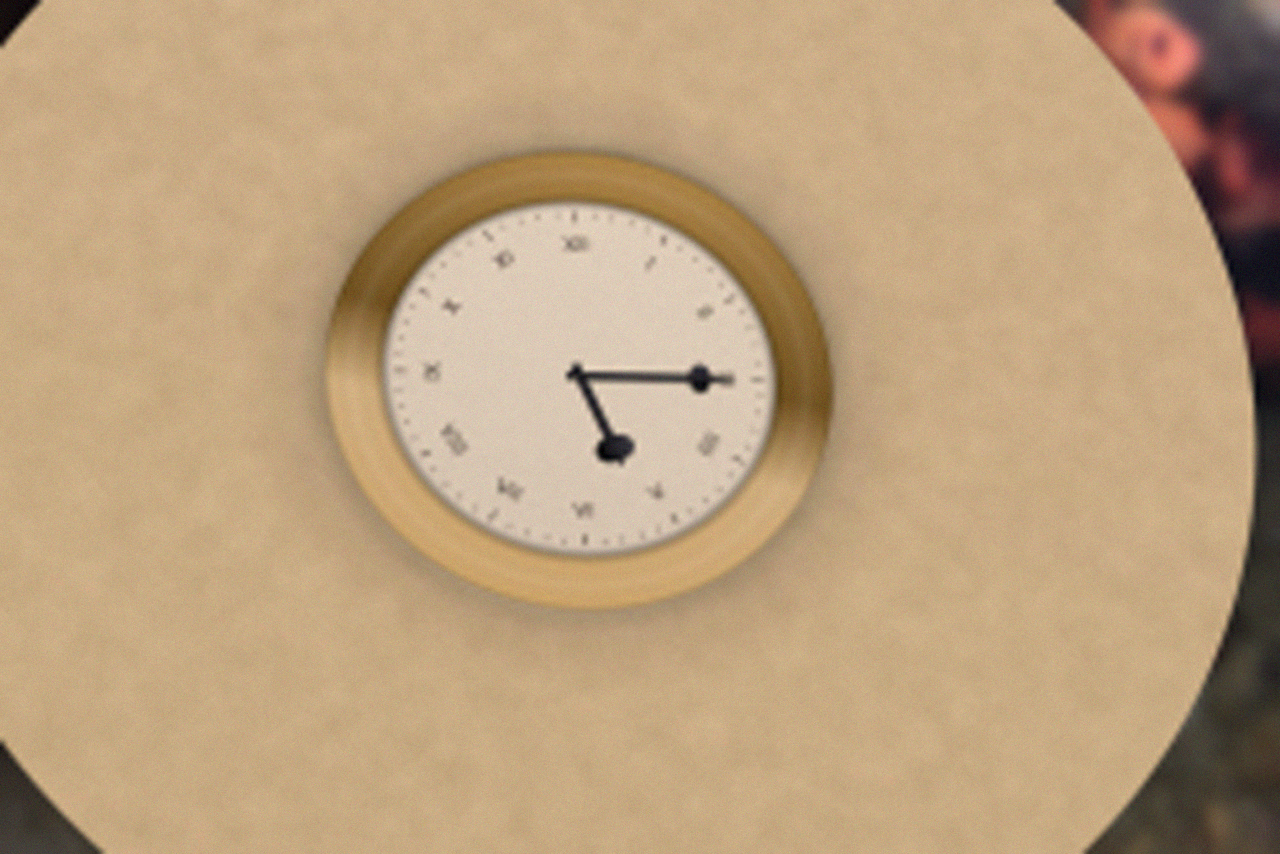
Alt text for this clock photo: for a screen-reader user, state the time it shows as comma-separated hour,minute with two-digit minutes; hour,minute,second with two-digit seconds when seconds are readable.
5,15
